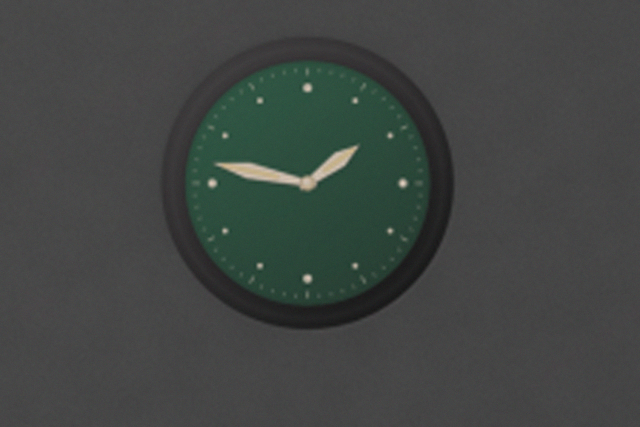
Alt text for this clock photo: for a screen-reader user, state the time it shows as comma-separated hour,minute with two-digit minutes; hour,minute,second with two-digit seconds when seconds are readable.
1,47
